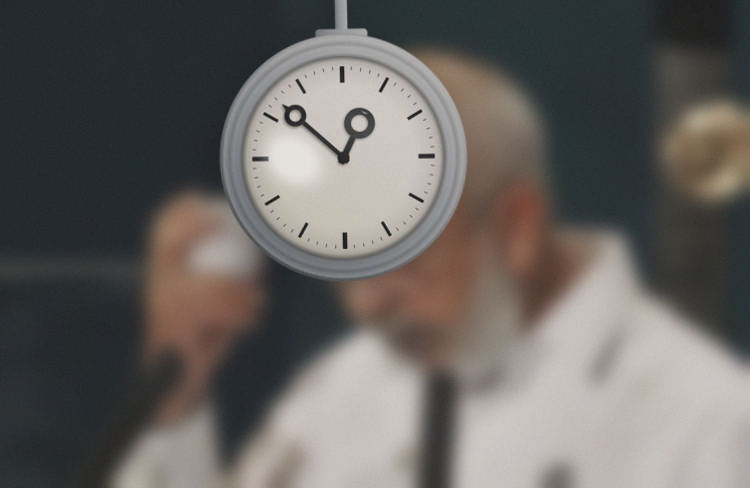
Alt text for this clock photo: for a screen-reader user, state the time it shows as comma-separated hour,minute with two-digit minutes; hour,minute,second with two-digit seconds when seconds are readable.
12,52
